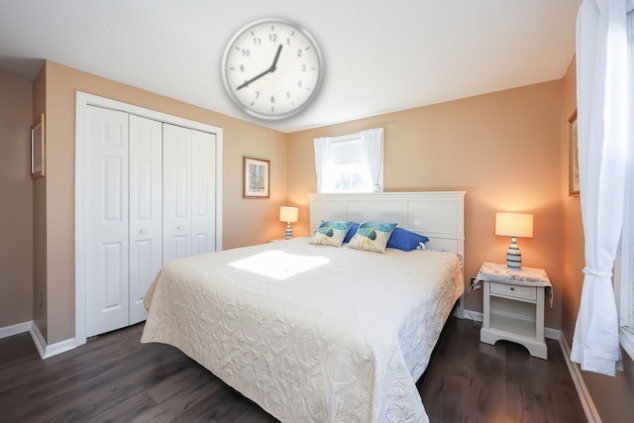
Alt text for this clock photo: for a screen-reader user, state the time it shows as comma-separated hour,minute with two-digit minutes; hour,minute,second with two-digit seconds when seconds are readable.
12,40
